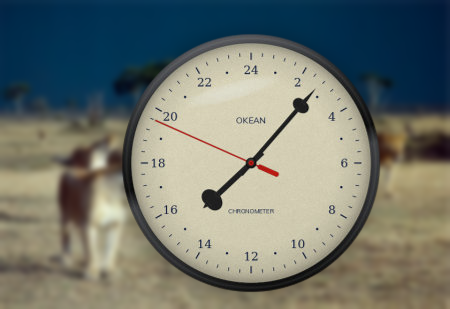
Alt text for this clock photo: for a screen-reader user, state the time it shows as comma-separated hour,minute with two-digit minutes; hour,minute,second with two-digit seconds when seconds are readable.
15,06,49
